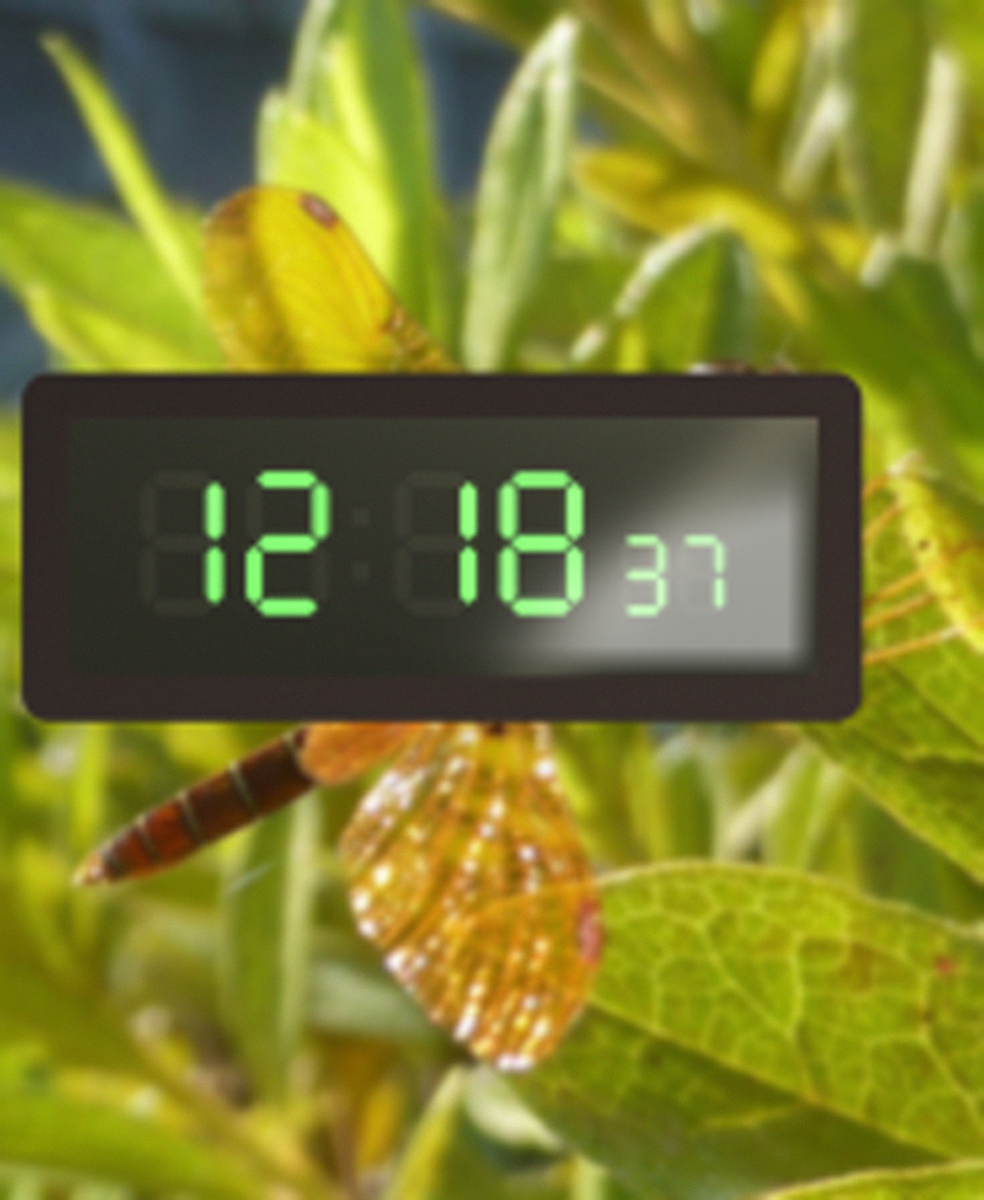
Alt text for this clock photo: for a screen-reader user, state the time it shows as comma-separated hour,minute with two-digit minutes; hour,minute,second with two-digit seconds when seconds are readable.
12,18,37
